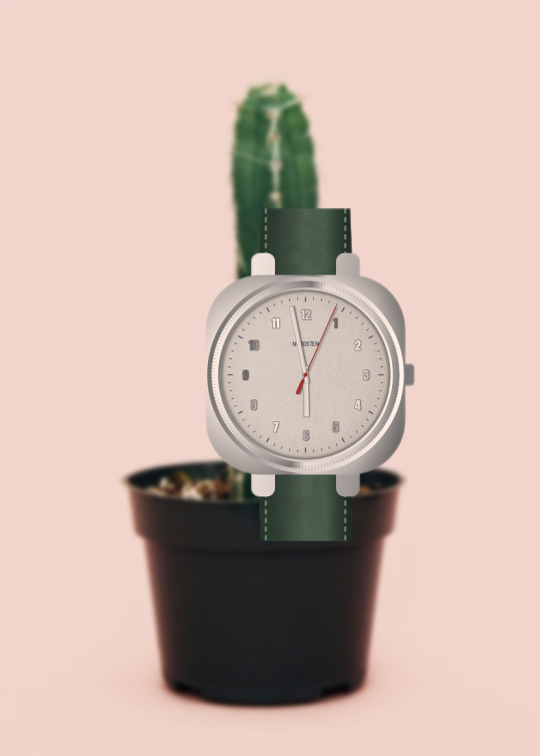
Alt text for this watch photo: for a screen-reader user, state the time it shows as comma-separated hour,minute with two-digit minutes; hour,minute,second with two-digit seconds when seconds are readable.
5,58,04
